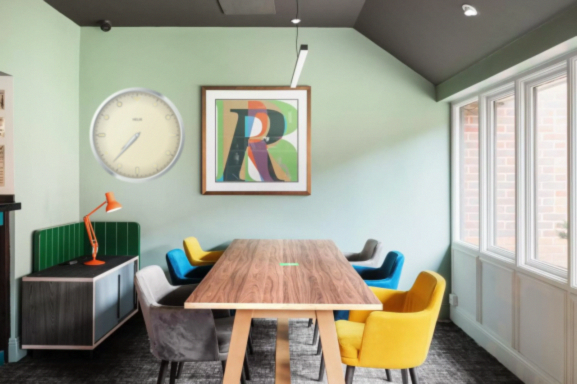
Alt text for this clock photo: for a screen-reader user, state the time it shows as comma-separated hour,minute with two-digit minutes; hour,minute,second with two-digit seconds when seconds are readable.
7,37
